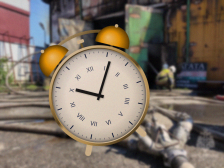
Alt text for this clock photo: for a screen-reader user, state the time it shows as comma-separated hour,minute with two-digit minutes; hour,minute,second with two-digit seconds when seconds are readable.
10,06
